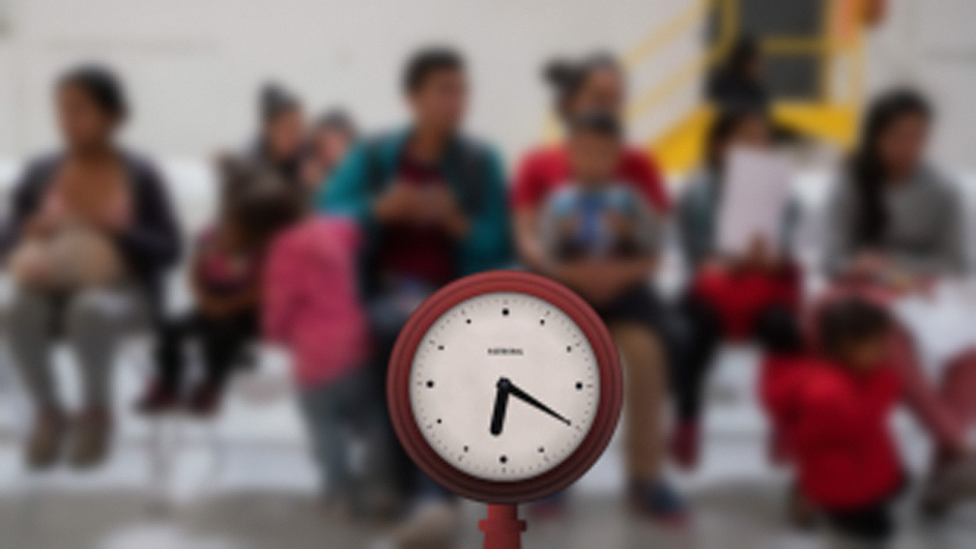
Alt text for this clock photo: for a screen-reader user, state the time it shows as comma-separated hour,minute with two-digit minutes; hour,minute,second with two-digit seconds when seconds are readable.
6,20
